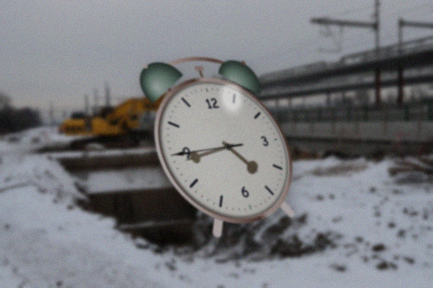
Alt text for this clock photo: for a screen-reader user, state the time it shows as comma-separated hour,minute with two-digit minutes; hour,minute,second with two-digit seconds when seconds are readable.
4,43,45
